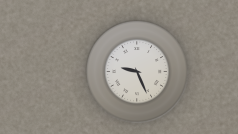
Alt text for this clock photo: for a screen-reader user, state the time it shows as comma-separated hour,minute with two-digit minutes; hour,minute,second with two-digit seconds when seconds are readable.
9,26
